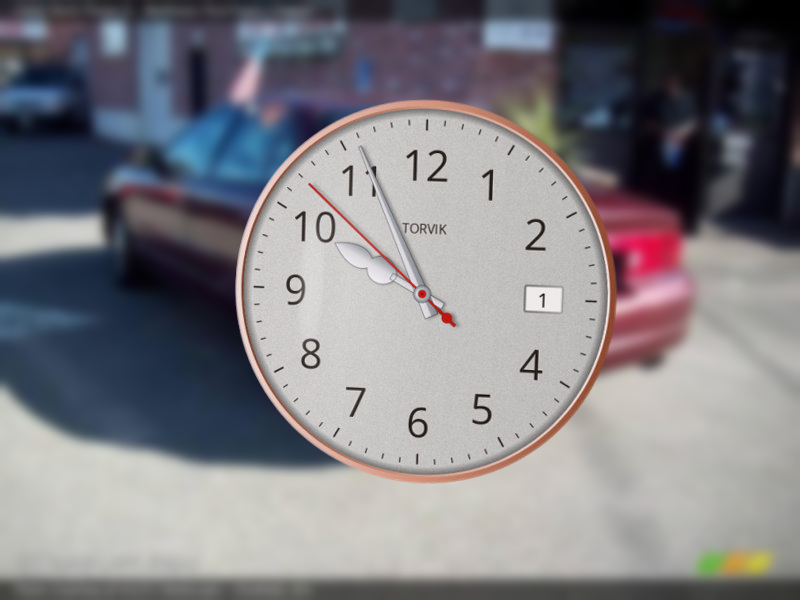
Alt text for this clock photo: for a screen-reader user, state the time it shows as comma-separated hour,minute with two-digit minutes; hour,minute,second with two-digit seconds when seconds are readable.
9,55,52
